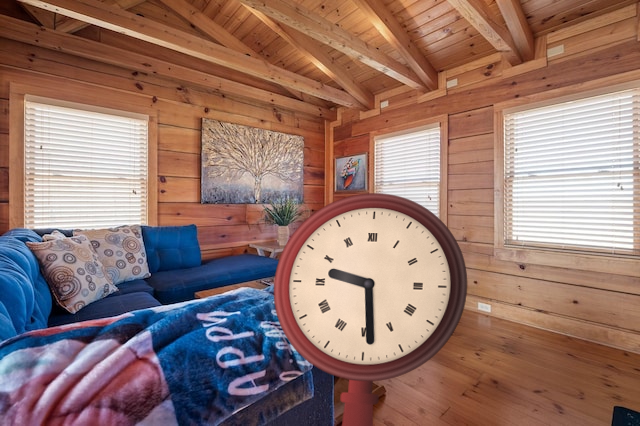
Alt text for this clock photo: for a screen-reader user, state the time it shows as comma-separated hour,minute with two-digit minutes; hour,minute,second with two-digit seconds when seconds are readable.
9,29
